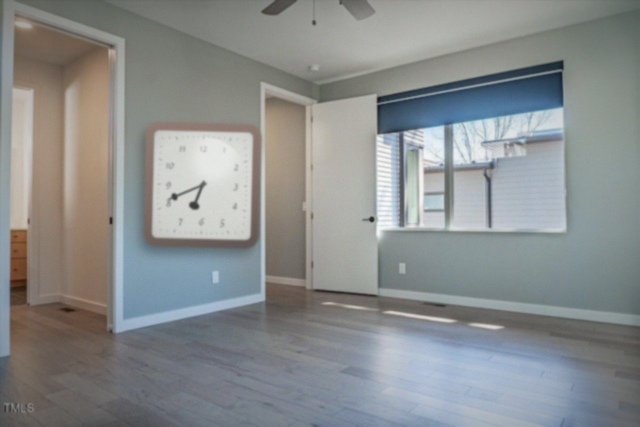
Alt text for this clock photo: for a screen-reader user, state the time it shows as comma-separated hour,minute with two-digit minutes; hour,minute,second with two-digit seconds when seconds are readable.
6,41
